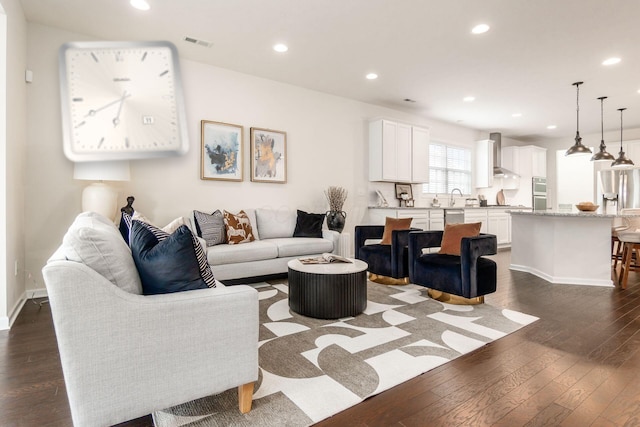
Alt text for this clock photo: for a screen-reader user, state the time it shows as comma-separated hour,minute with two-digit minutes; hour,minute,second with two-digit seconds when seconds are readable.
6,41
